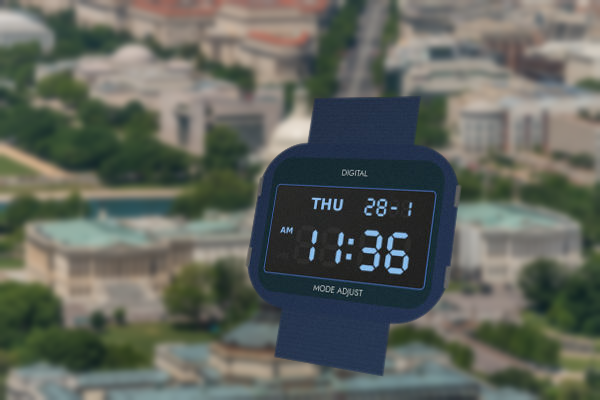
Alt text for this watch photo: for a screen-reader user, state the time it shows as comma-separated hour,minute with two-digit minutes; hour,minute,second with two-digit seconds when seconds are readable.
11,36
